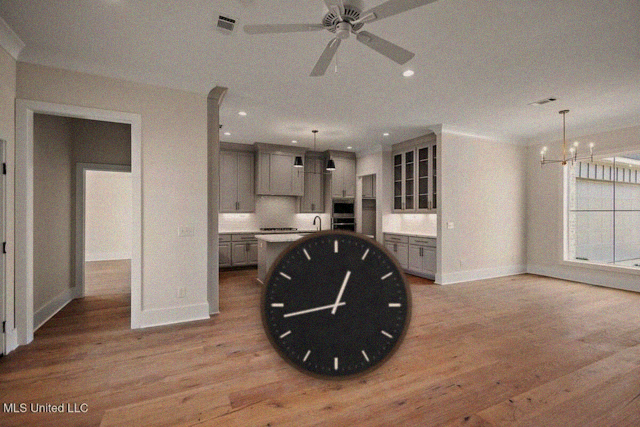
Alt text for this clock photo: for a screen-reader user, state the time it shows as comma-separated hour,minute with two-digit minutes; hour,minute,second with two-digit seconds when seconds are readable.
12,43
